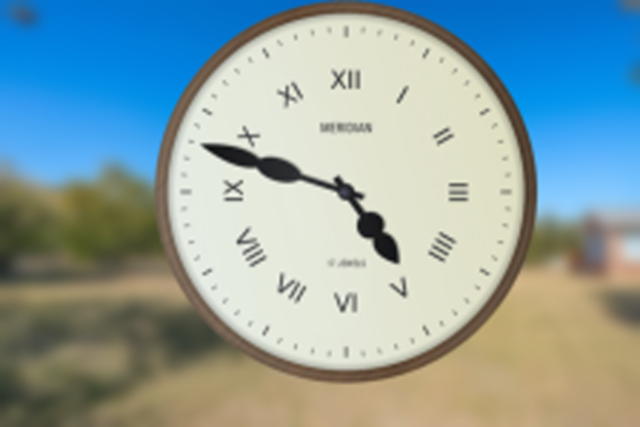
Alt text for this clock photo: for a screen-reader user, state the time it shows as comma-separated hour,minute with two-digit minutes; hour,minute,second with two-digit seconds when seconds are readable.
4,48
